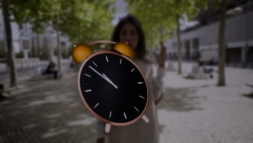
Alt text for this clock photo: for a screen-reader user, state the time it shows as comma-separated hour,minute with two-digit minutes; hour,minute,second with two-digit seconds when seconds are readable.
10,53
